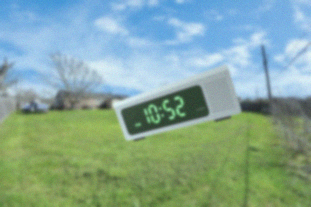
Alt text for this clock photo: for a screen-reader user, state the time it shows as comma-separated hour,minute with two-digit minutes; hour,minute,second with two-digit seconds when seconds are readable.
10,52
